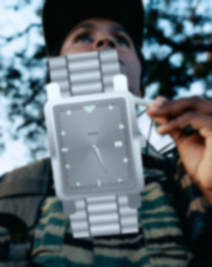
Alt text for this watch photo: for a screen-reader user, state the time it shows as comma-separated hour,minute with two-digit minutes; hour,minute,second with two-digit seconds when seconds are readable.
5,27
